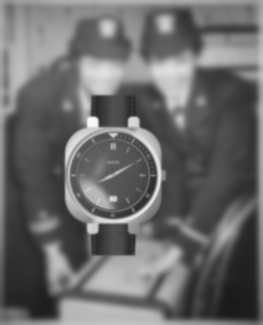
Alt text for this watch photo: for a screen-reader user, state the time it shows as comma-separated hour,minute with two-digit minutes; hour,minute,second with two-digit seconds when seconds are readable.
8,10
